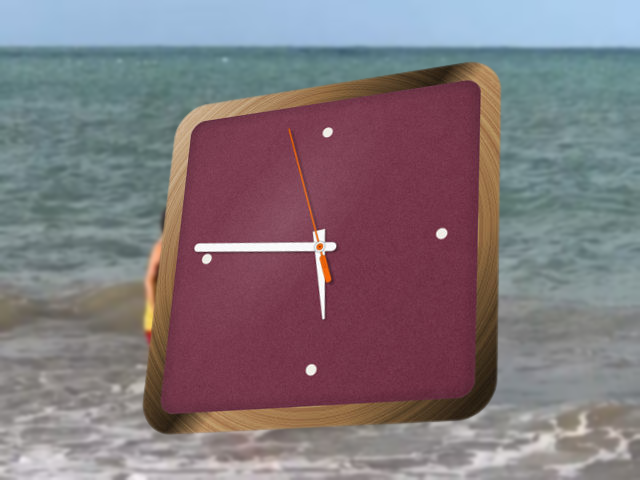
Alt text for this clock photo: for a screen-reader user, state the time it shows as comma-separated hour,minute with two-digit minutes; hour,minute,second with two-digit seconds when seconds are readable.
5,45,57
